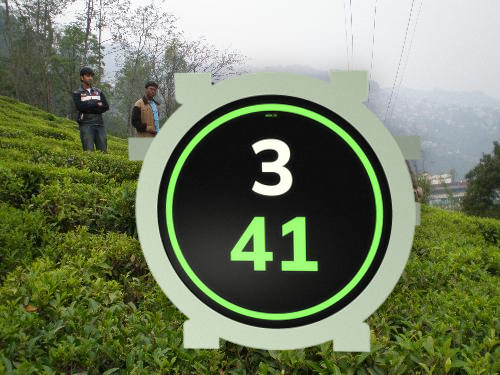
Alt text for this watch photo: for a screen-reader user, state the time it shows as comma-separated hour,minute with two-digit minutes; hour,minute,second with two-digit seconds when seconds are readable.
3,41
